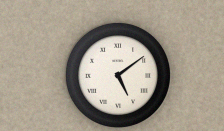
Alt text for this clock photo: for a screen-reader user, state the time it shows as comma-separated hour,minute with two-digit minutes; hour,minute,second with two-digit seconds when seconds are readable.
5,09
